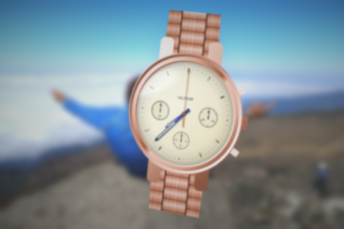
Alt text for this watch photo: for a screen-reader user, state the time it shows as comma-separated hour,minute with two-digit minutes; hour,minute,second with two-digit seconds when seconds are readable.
7,37
